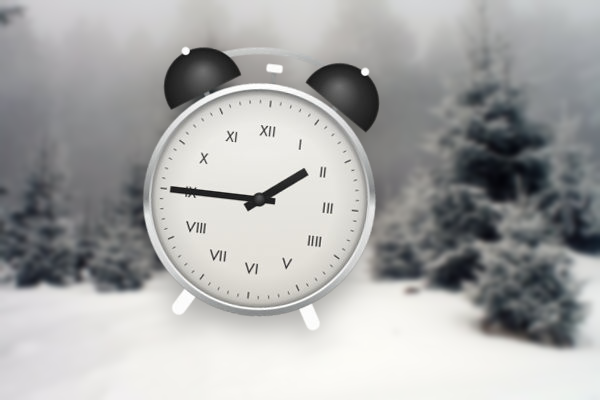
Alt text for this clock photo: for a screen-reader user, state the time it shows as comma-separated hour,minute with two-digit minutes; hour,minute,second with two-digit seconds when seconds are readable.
1,45
